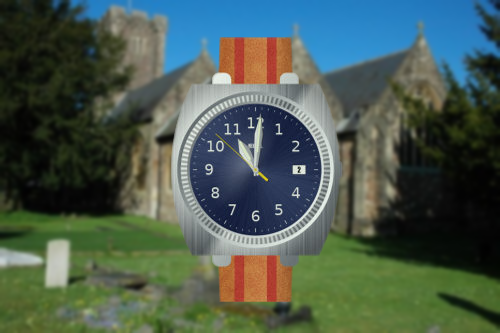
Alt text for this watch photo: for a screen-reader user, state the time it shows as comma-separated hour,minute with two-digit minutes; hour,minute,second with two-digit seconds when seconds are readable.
11,00,52
